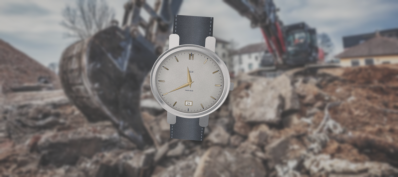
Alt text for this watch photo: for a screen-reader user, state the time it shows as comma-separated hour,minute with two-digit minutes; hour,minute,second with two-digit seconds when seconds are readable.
11,40
